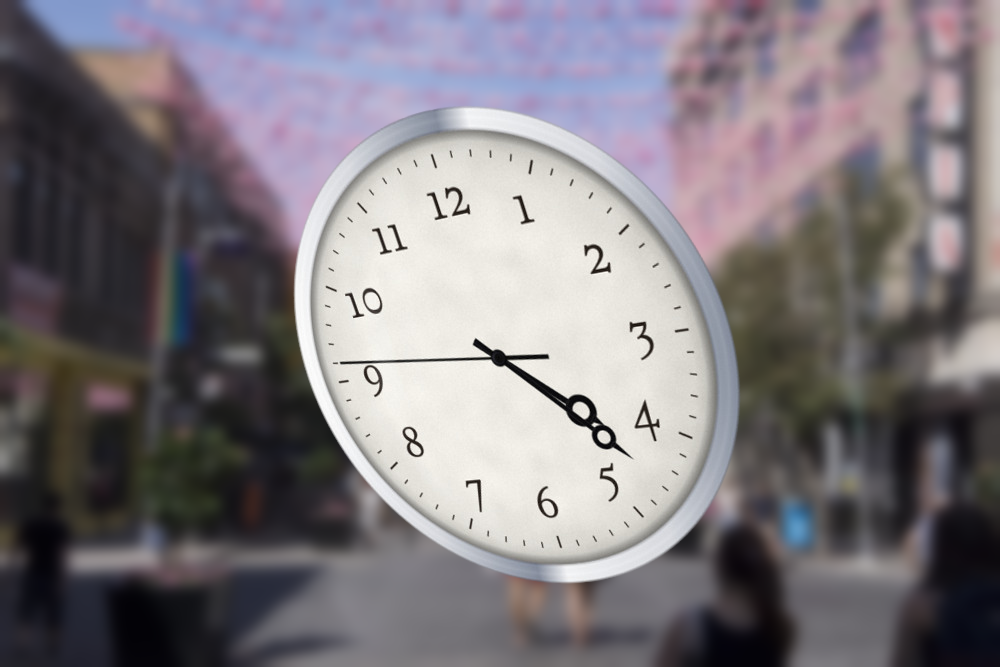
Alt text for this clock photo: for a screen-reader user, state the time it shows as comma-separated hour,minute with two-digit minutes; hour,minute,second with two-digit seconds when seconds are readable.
4,22,46
